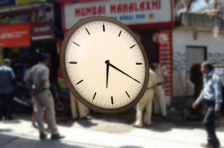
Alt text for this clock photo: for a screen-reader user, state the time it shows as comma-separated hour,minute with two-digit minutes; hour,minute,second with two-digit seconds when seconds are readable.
6,20
